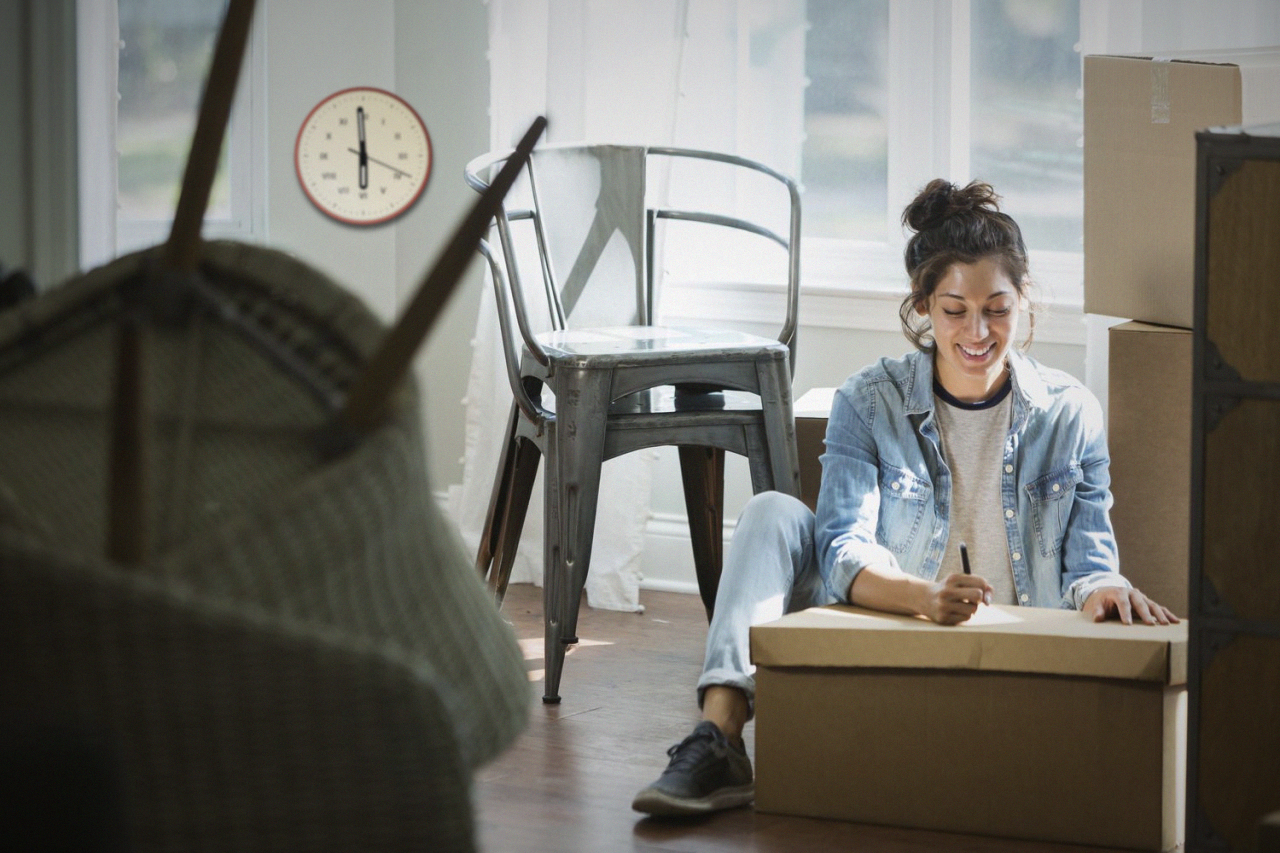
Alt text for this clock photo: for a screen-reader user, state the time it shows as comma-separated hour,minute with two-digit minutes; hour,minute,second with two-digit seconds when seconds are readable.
5,59,19
